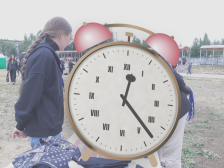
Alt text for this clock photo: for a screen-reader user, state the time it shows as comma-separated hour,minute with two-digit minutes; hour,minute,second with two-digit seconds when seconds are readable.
12,23
